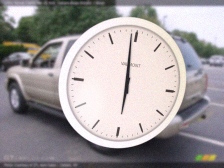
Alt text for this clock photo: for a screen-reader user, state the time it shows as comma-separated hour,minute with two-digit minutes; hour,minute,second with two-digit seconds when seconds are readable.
5,59
